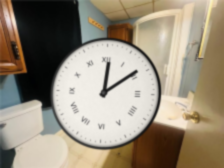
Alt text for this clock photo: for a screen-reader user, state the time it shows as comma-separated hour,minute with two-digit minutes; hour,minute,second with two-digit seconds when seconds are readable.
12,09
